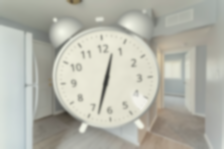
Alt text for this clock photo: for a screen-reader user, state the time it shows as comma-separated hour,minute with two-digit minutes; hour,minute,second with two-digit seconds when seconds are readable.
12,33
